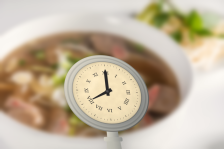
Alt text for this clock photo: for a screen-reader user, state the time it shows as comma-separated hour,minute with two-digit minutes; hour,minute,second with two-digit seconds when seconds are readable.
8,00
